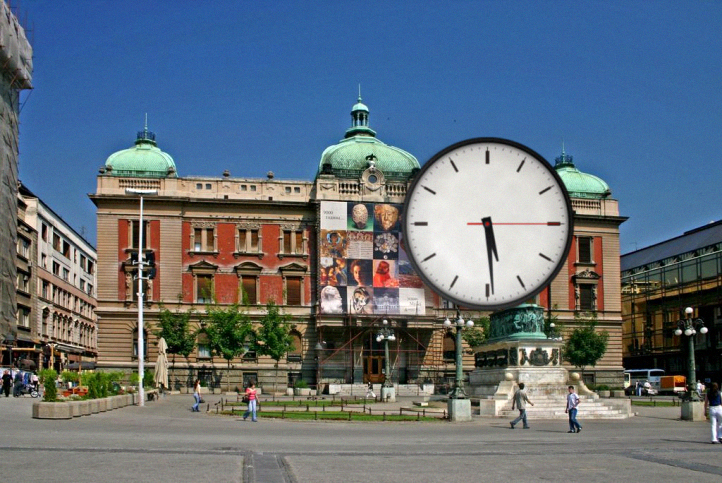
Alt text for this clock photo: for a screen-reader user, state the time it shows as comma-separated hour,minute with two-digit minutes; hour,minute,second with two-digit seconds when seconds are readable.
5,29,15
